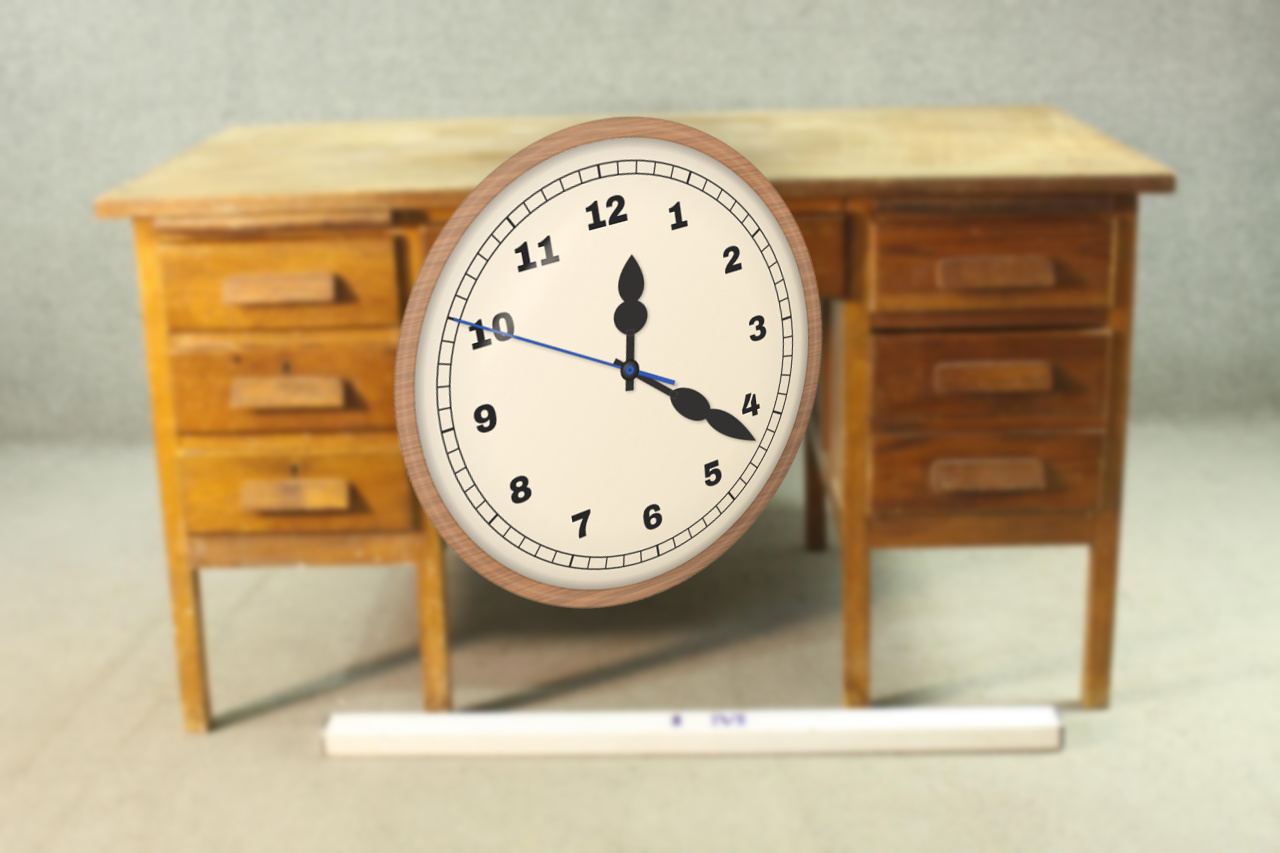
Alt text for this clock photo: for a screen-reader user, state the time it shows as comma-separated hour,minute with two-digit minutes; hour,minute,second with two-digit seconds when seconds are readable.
12,21,50
